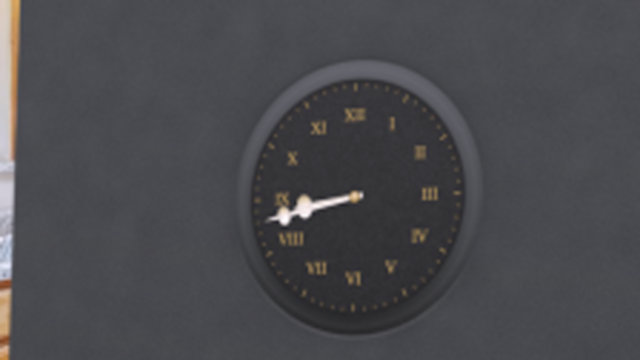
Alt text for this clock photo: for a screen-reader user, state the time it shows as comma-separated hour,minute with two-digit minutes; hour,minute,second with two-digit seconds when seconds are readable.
8,43
